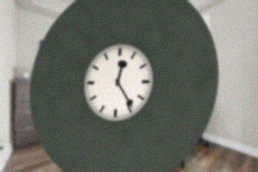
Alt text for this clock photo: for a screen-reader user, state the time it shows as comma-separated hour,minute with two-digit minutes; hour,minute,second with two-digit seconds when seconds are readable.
12,24
